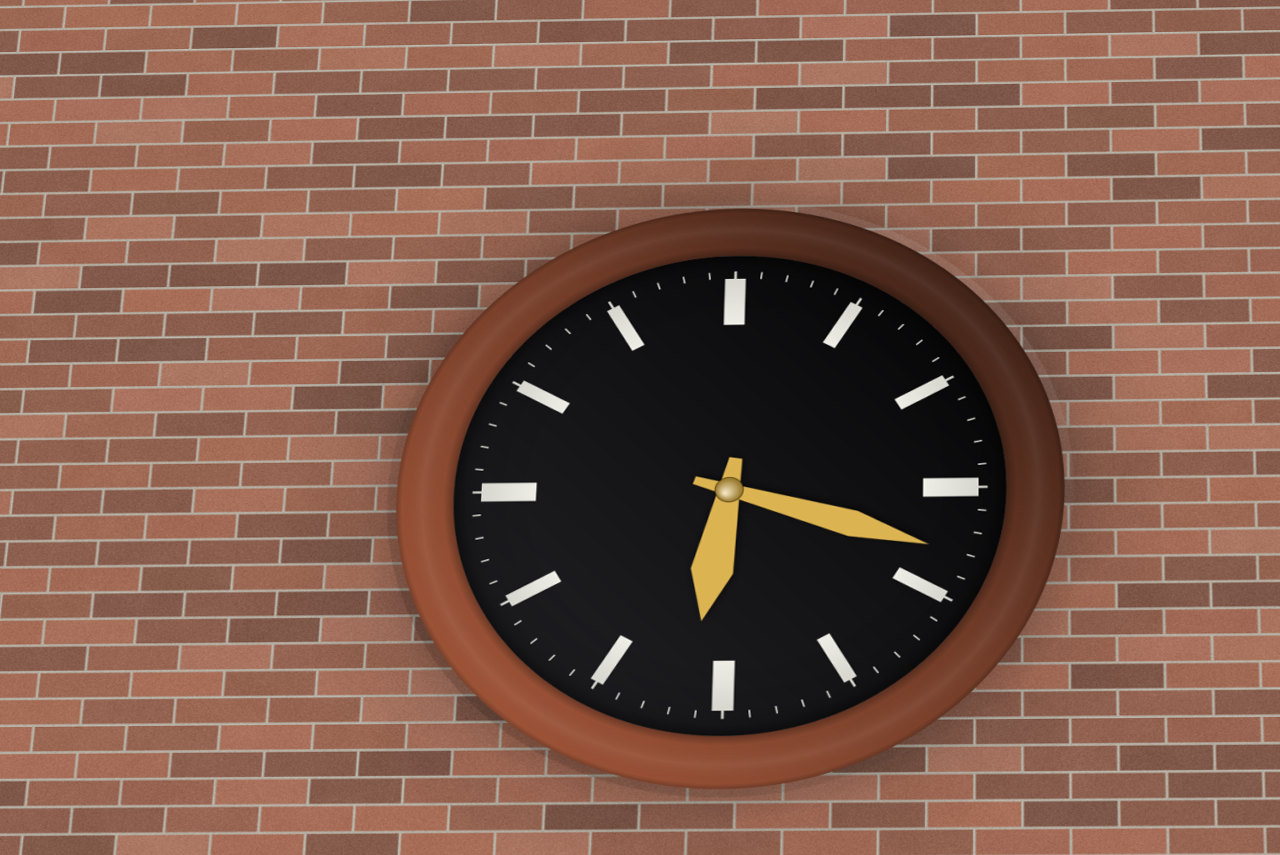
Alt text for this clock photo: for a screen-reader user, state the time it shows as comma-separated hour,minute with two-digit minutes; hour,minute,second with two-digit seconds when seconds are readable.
6,18
